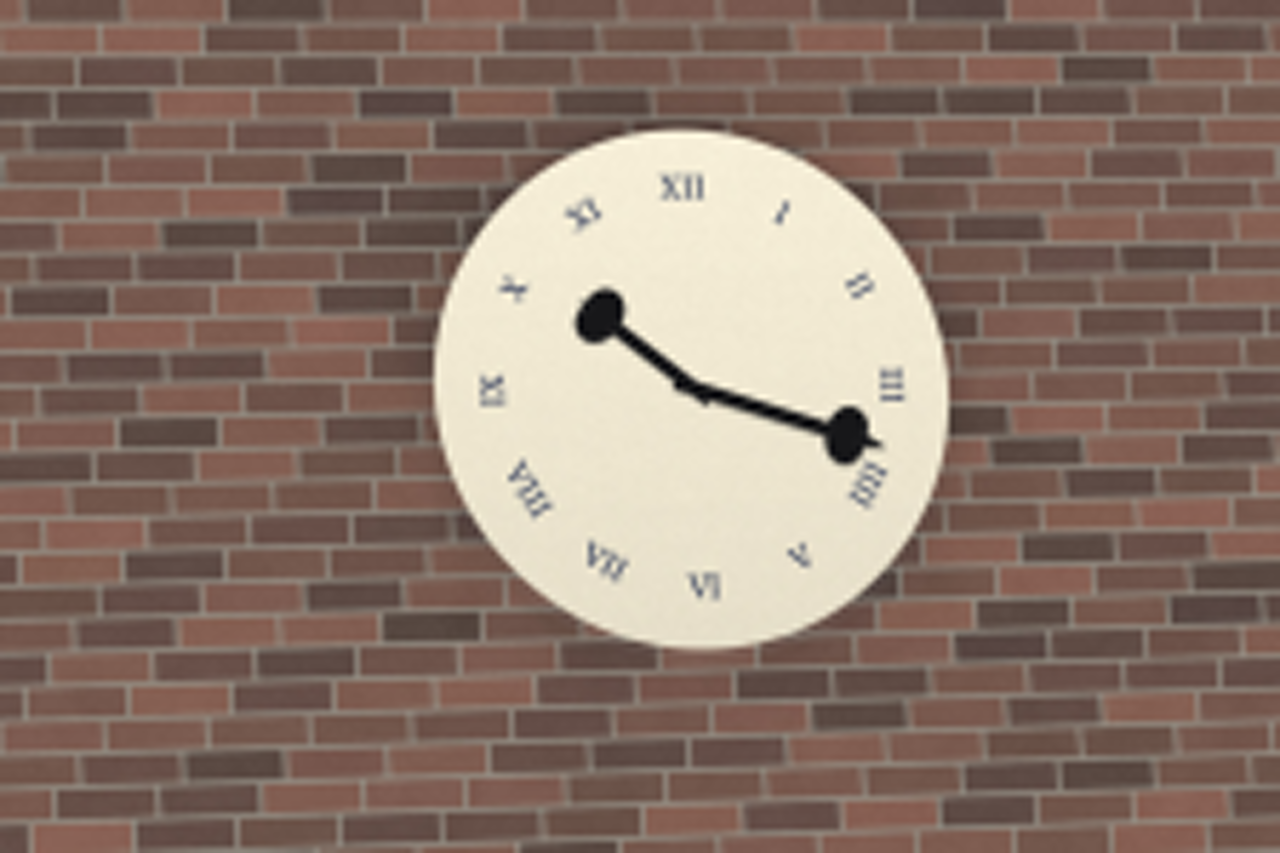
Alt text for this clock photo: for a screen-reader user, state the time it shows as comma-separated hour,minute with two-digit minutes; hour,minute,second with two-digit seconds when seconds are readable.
10,18
